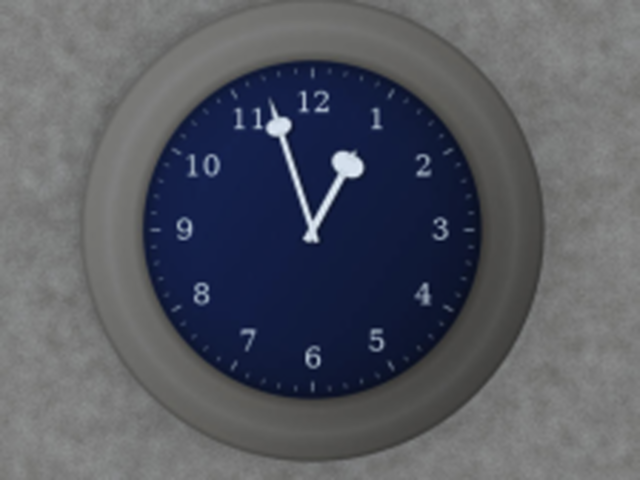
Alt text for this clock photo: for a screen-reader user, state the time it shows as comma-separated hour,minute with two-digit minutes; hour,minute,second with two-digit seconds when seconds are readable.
12,57
